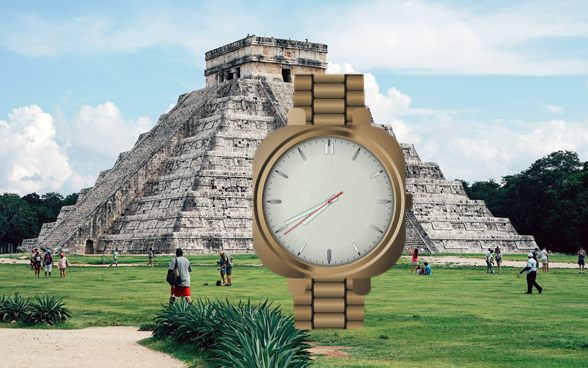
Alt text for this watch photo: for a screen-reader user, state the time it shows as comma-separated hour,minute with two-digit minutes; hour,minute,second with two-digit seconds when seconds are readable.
7,40,39
